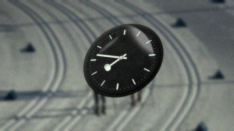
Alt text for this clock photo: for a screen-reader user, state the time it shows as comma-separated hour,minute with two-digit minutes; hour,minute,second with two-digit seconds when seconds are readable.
7,47
